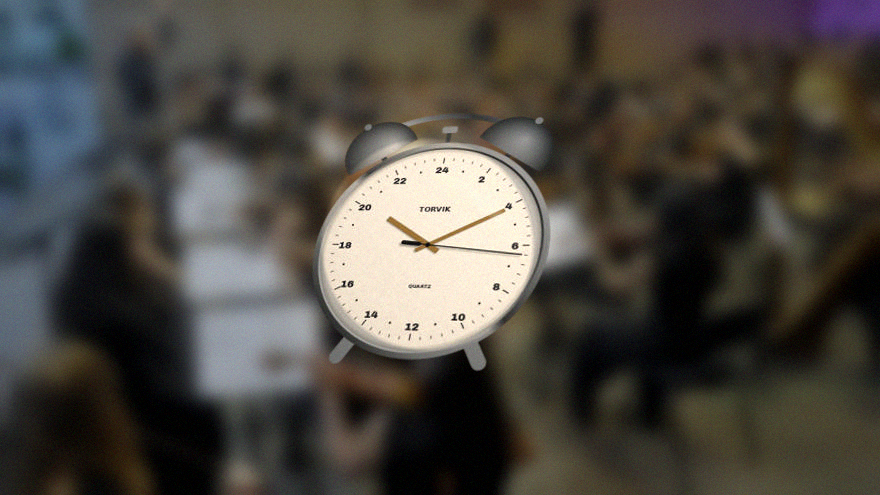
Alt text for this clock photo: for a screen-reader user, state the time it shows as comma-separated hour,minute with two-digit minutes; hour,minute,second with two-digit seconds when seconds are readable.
20,10,16
